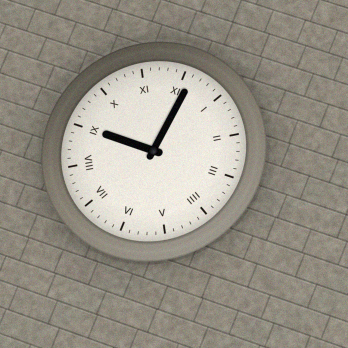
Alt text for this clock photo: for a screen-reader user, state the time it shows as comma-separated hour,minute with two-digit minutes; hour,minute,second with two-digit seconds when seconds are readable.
9,01
